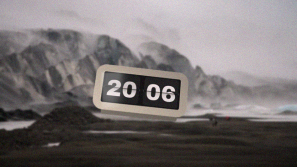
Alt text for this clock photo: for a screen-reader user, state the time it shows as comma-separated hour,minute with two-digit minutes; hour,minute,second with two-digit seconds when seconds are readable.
20,06
